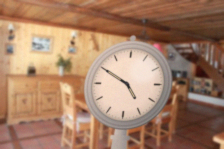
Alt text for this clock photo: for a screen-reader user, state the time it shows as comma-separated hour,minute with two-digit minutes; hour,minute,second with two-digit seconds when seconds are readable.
4,50
